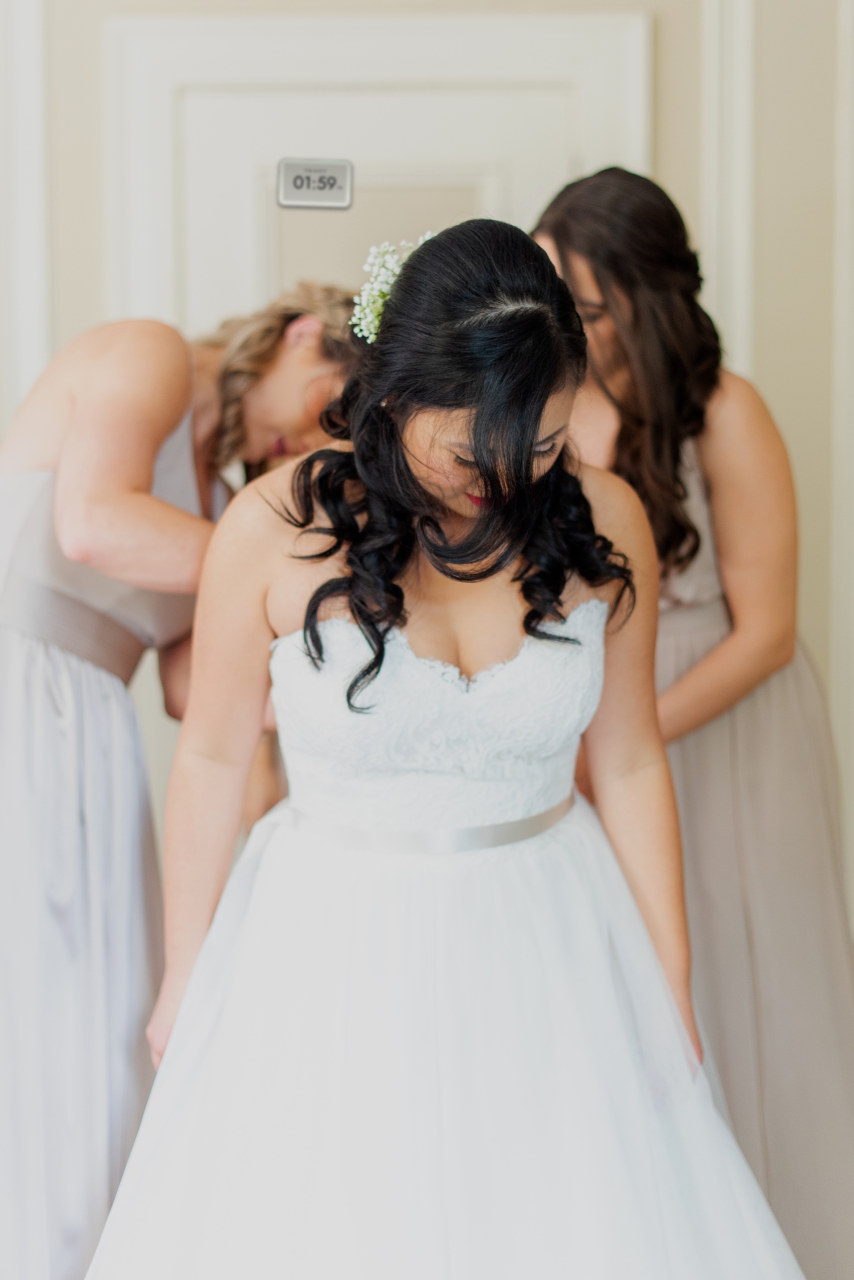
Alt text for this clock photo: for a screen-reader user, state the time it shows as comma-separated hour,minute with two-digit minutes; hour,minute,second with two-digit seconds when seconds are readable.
1,59
